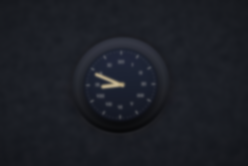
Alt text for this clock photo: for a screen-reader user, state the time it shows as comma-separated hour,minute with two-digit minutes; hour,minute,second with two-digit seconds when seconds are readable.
8,49
